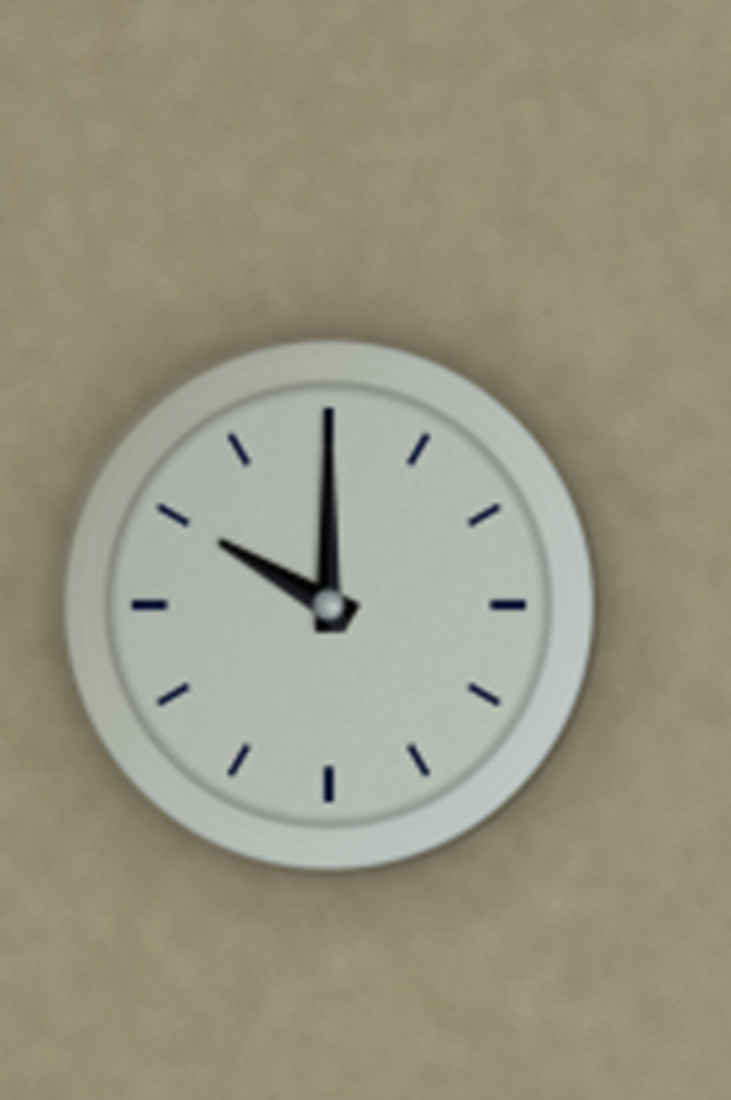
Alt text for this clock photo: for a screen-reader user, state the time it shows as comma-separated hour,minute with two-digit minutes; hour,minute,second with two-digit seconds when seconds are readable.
10,00
